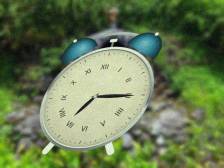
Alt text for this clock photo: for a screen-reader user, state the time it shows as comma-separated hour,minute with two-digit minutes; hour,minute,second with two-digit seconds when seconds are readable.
7,15
